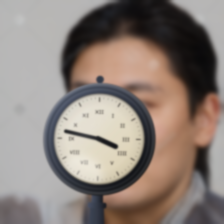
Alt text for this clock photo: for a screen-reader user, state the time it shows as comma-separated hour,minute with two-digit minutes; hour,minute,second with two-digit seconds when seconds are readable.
3,47
